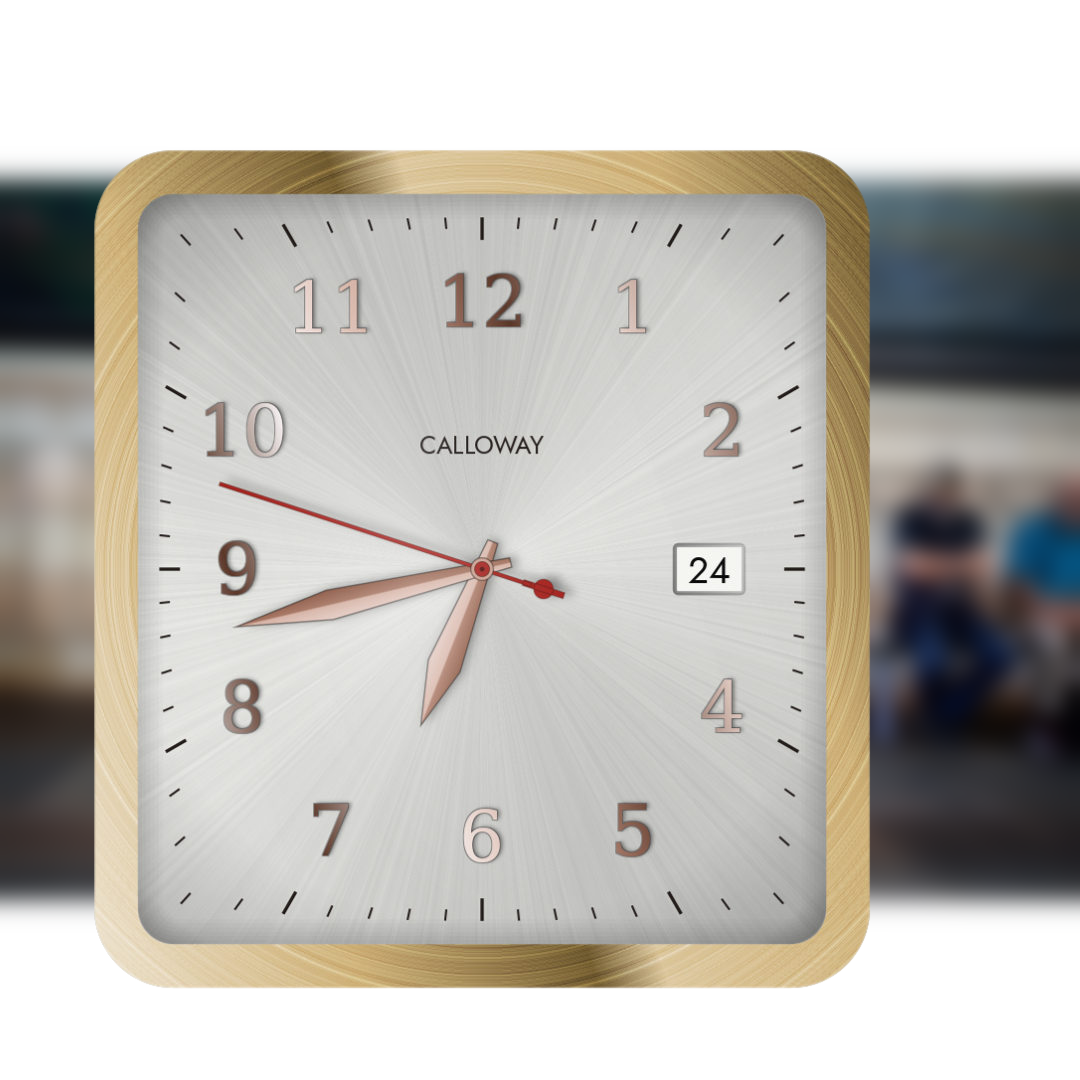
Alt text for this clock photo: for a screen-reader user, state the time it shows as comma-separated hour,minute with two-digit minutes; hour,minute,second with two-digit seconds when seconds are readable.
6,42,48
